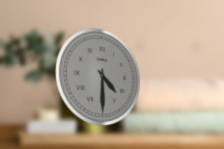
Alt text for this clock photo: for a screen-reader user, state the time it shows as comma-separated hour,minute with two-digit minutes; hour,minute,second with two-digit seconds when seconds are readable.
4,30
